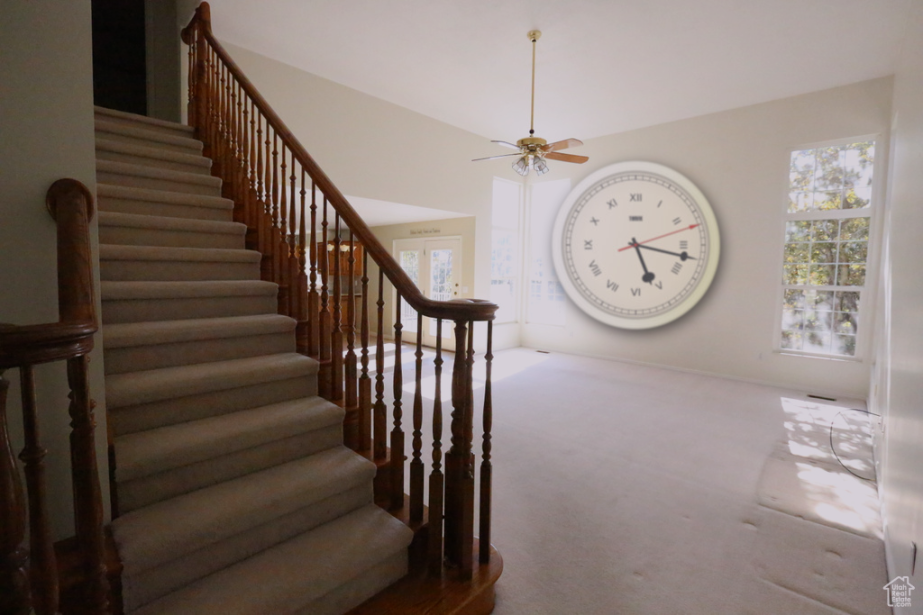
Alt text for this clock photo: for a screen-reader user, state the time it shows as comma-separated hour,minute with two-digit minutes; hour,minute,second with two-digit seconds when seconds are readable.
5,17,12
